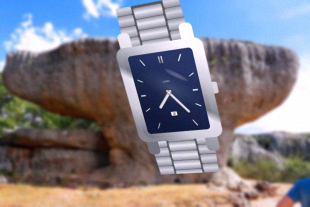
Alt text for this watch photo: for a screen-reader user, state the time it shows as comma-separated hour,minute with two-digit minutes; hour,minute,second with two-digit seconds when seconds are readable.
7,24
